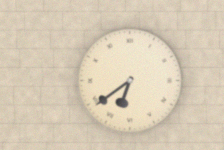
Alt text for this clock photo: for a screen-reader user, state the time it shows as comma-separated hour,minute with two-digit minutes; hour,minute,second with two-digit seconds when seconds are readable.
6,39
